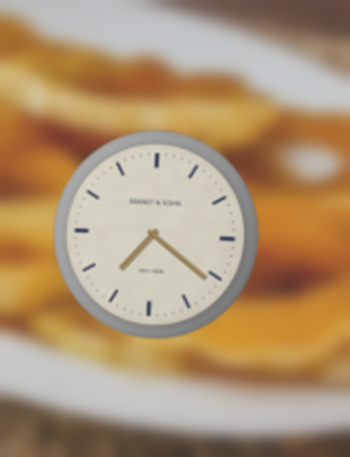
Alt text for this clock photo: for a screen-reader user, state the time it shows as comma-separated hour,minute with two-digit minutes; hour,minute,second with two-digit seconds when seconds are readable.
7,21
